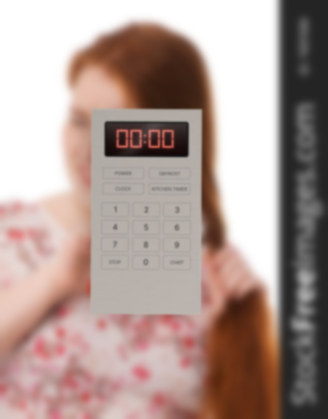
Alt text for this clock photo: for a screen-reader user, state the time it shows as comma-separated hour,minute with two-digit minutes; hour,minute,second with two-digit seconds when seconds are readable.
0,00
